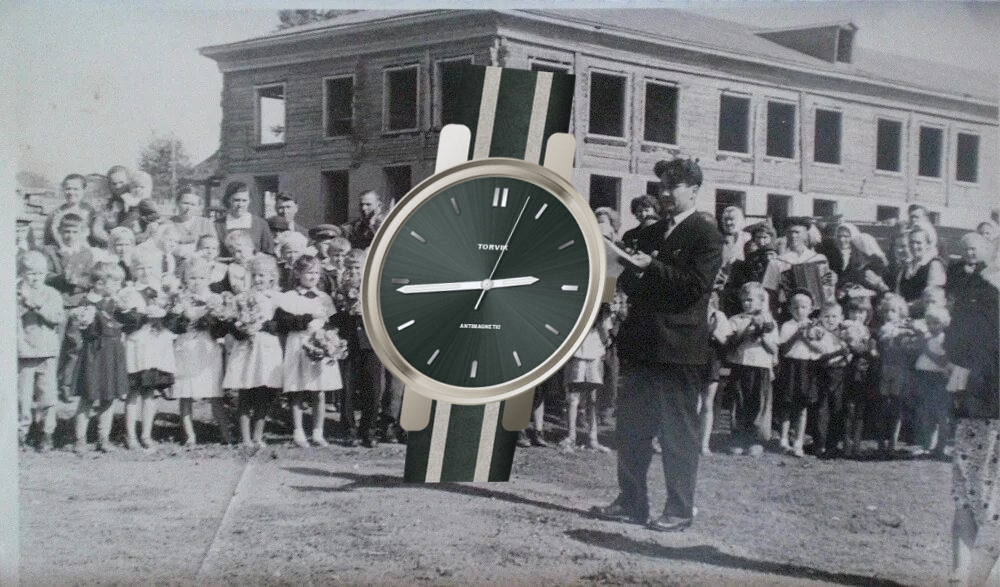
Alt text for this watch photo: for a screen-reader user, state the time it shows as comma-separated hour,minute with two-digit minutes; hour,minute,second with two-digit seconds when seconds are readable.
2,44,03
